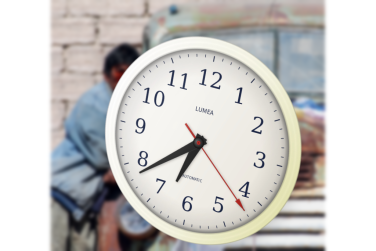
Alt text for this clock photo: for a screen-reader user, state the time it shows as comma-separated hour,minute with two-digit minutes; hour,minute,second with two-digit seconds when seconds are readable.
6,38,22
